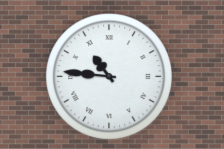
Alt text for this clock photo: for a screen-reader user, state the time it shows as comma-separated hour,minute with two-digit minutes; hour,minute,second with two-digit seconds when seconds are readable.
10,46
